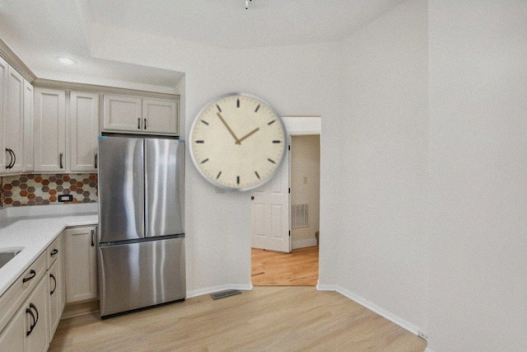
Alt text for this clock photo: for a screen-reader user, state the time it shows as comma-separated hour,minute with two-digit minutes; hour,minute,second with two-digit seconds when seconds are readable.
1,54
